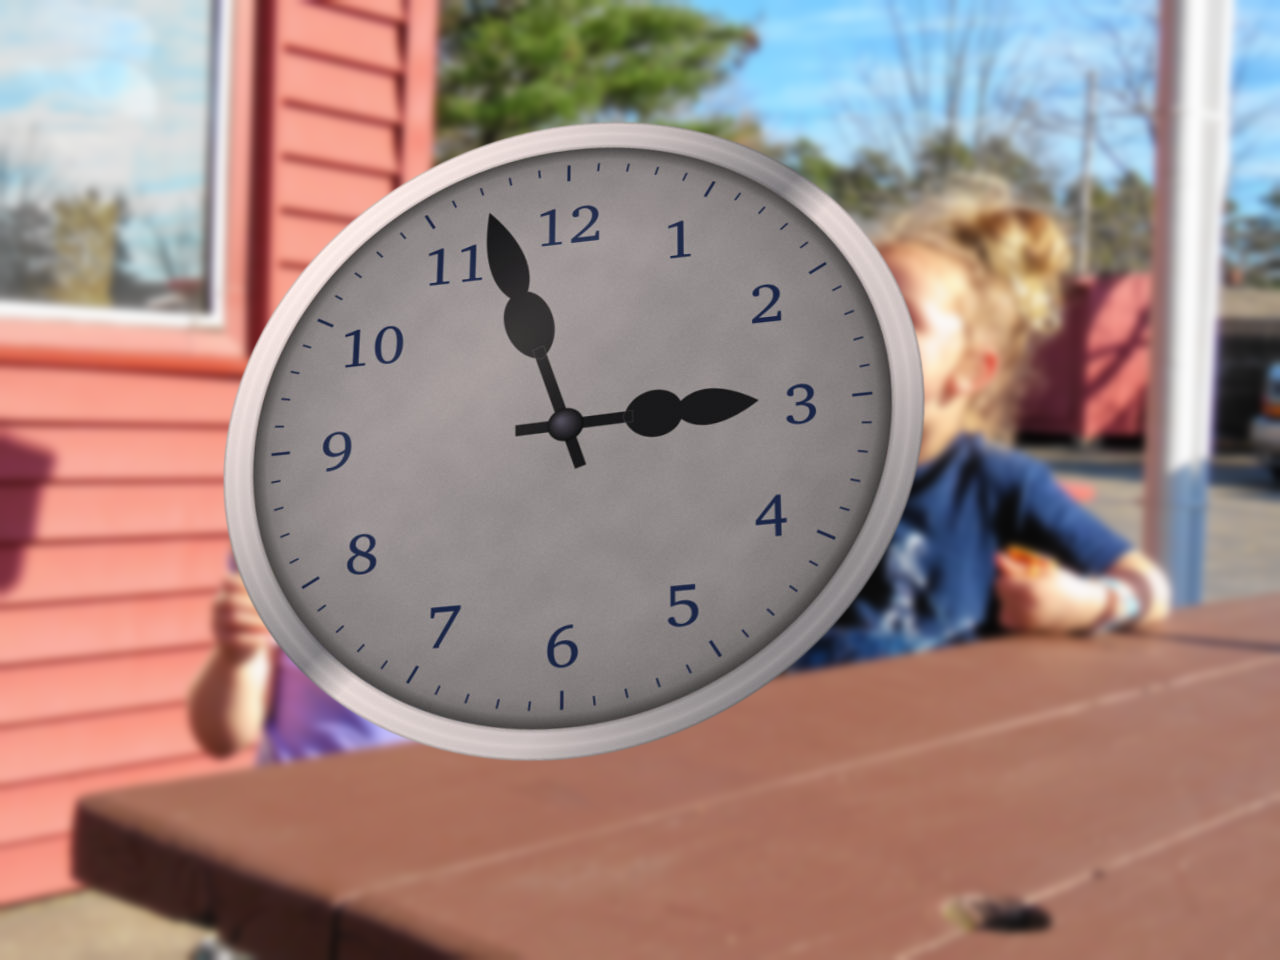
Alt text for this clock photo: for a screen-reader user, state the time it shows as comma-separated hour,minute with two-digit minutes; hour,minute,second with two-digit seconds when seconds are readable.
2,57
